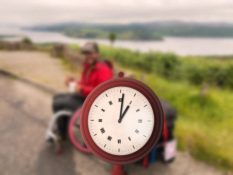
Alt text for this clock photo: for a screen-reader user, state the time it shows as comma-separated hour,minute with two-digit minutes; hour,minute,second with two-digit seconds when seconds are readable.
1,01
